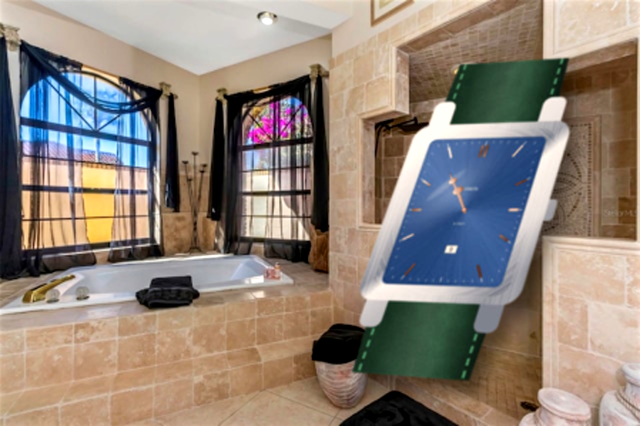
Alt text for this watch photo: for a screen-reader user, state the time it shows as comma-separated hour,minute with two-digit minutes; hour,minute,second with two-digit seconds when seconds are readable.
10,54
